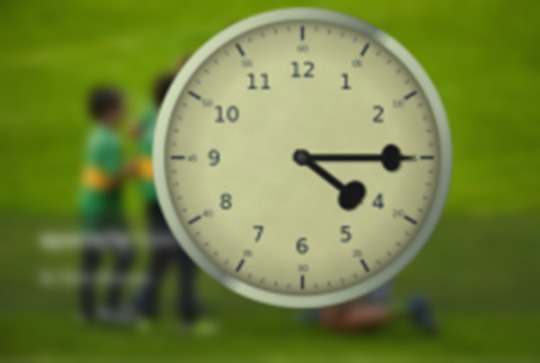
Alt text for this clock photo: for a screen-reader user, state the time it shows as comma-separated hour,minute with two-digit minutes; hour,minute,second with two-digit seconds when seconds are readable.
4,15
